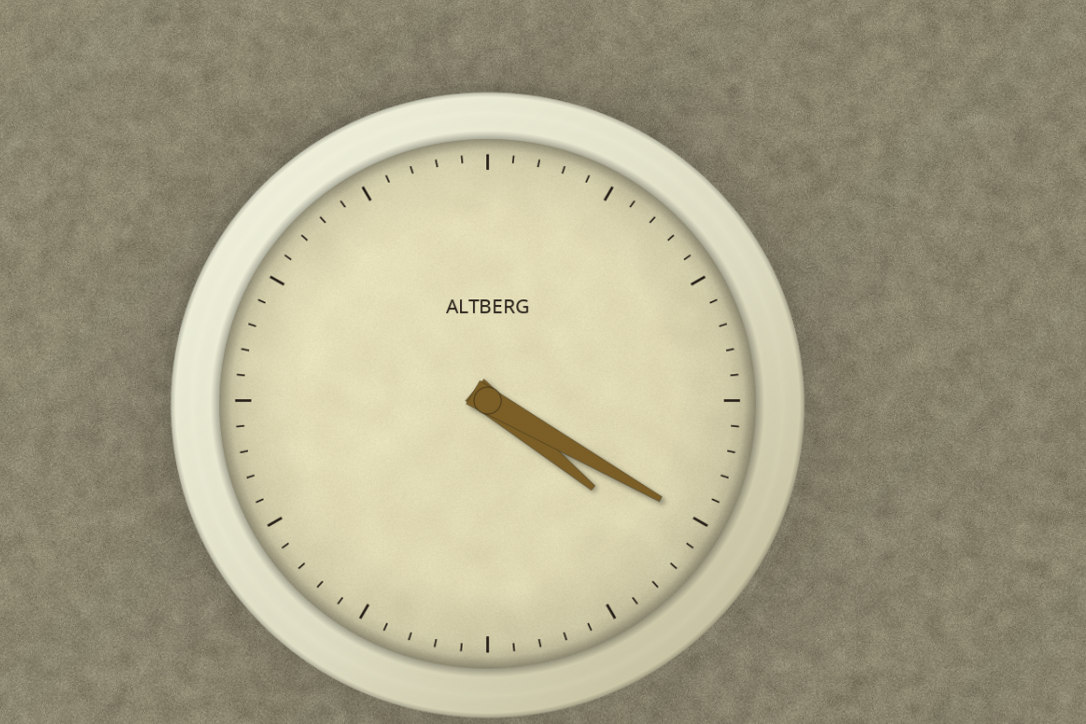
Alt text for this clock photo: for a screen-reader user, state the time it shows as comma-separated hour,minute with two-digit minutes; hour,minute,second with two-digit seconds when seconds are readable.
4,20
